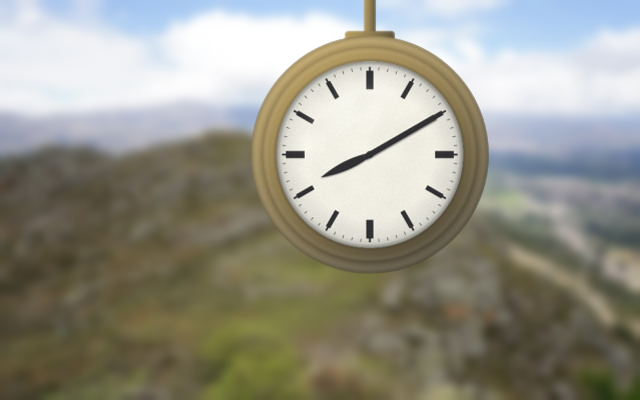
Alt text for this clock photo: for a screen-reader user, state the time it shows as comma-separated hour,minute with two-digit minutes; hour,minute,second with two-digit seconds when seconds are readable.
8,10
